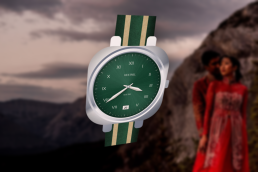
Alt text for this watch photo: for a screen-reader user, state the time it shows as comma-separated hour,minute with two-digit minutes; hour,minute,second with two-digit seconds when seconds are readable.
3,39
